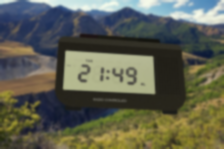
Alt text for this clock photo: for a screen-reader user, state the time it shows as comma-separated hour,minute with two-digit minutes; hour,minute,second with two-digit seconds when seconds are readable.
21,49
